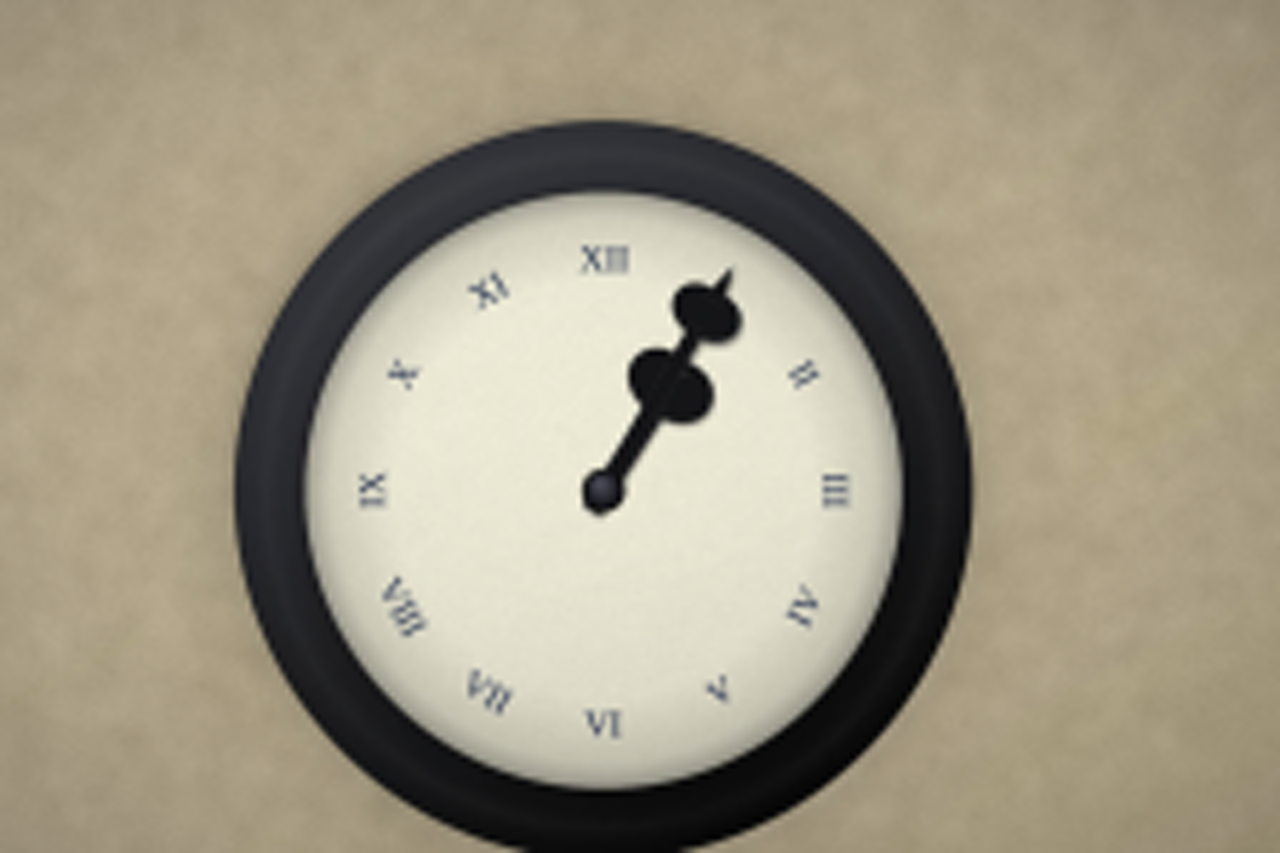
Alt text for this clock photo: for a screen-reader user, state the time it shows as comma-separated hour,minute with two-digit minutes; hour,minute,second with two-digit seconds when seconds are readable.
1,05
